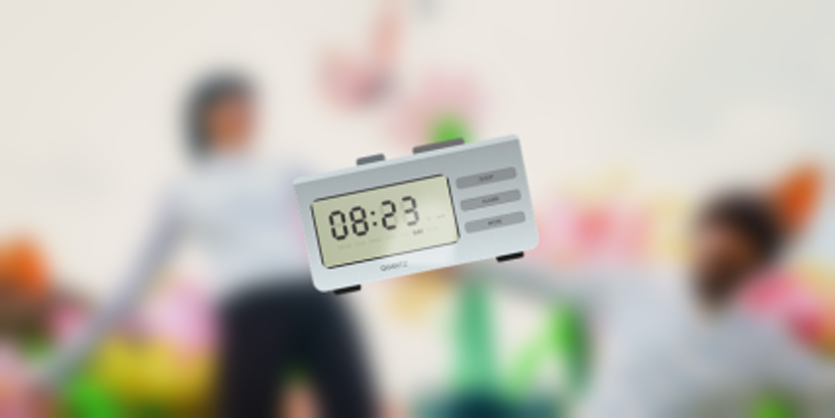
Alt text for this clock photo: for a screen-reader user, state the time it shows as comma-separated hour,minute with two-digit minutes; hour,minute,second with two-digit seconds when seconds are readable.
8,23
